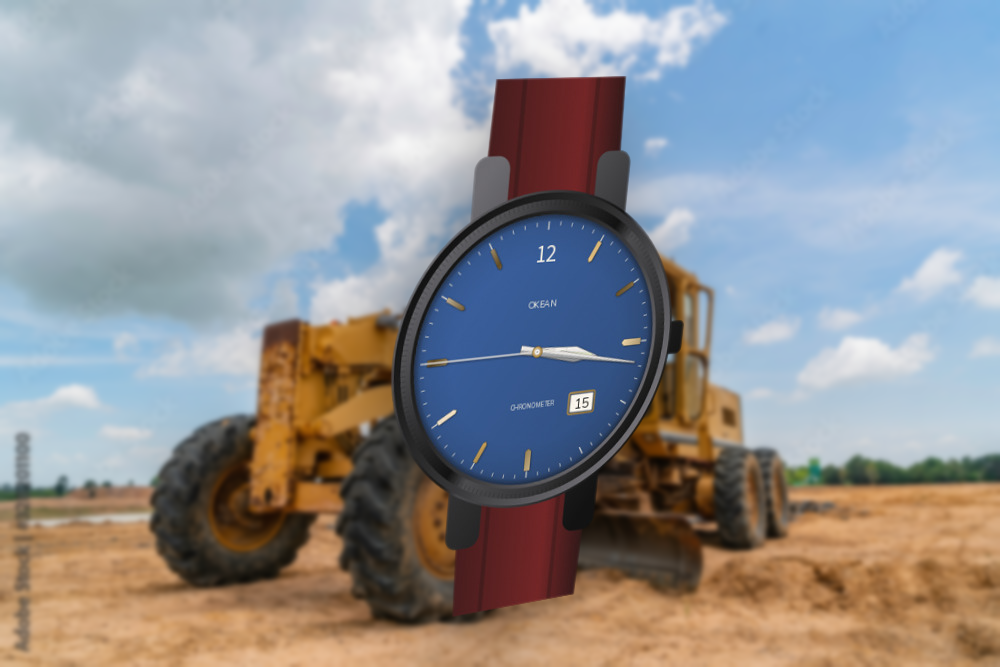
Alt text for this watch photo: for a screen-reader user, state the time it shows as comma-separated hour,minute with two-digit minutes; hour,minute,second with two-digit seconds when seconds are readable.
3,16,45
